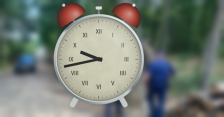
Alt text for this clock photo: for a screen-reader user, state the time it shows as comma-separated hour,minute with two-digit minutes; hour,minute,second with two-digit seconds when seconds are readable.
9,43
